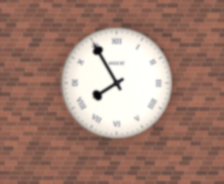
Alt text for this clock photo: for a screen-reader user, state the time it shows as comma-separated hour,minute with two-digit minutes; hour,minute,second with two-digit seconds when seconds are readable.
7,55
